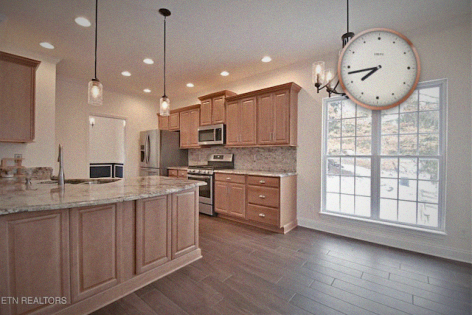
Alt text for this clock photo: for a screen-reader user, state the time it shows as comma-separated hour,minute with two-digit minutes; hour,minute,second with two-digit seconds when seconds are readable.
7,43
